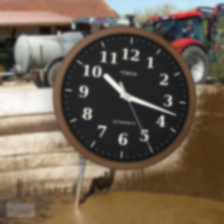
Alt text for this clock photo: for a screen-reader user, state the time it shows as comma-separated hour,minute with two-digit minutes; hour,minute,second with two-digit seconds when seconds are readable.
10,17,25
